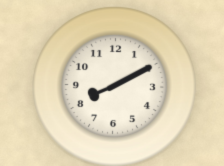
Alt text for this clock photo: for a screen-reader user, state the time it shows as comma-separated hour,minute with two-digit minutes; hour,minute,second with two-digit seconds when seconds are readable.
8,10
